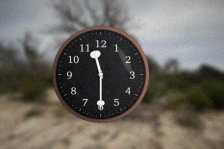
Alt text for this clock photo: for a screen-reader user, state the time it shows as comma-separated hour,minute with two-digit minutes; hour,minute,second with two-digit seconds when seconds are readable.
11,30
